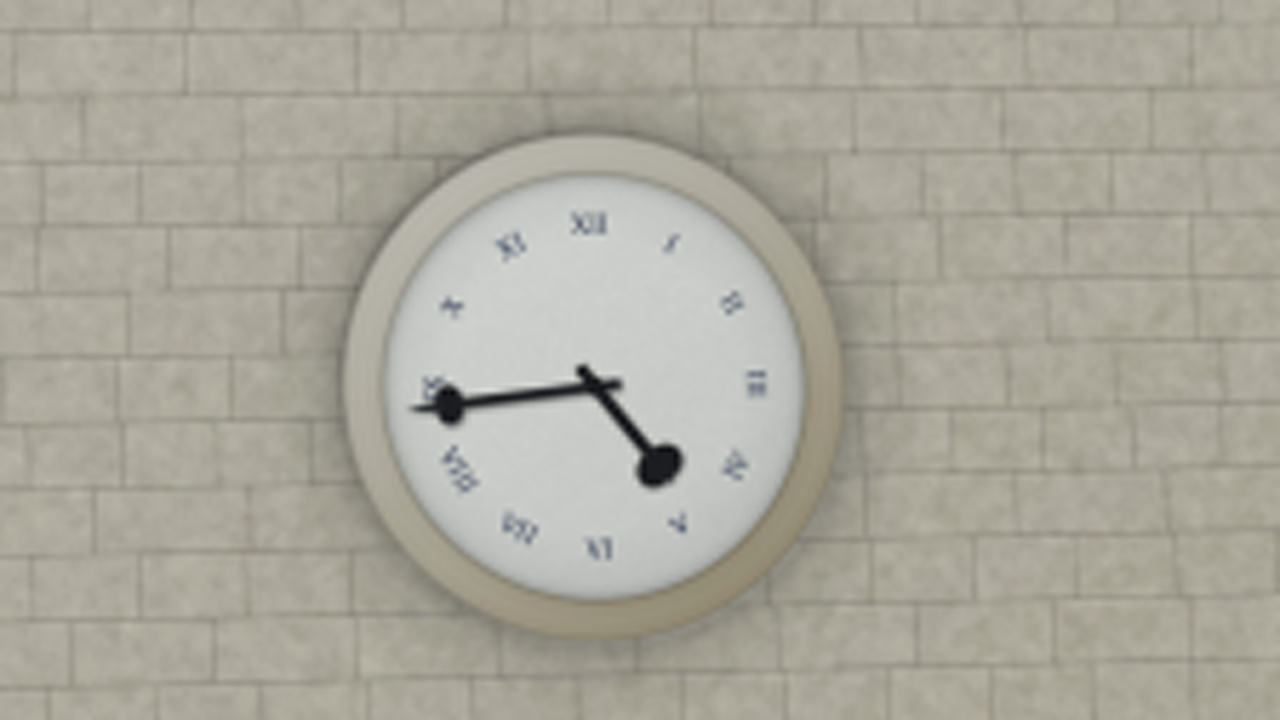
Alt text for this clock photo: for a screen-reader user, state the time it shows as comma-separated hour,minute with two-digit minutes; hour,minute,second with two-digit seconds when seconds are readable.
4,44
